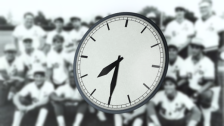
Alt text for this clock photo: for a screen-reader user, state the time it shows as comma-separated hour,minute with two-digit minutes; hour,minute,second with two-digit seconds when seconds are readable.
7,30
